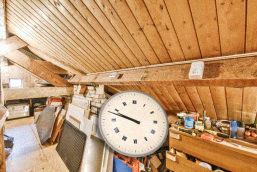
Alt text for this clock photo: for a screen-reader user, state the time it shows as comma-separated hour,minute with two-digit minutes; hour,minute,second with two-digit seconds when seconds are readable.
9,48
